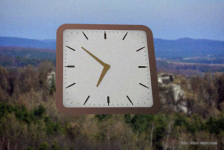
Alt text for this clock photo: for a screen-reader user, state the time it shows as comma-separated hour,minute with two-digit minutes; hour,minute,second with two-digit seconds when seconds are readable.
6,52
